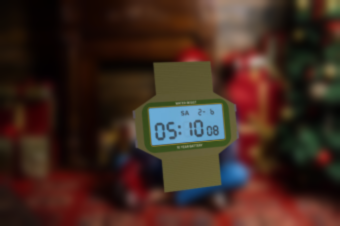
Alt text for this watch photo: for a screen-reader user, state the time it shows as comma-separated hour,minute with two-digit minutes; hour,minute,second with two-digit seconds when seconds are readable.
5,10,08
